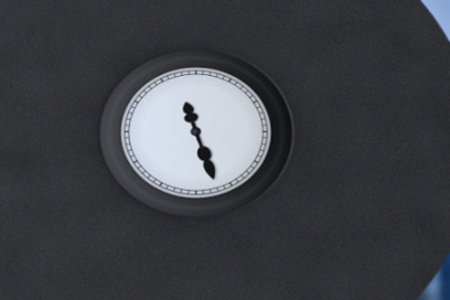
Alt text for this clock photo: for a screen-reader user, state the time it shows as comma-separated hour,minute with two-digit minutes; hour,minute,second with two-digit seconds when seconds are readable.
11,27
